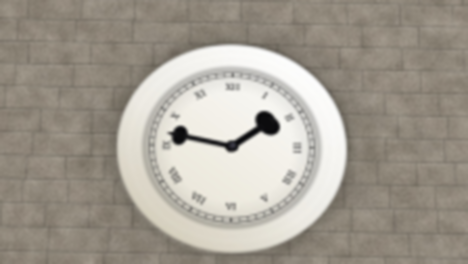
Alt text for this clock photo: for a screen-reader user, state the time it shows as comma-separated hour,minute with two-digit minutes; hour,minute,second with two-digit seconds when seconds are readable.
1,47
